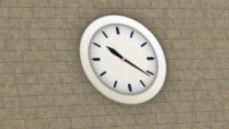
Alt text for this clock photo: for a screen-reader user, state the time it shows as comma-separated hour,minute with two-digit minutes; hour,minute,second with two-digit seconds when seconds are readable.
10,21
